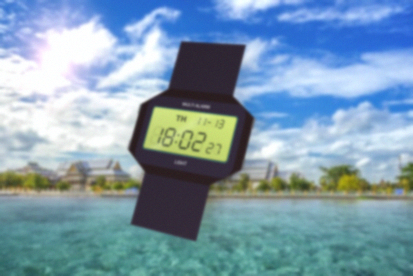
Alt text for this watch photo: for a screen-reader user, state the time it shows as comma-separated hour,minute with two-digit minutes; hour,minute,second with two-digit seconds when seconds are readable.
18,02
